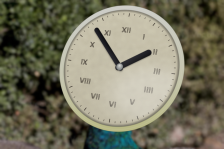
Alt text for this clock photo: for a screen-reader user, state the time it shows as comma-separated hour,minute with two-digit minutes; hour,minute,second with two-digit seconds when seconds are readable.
1,53
